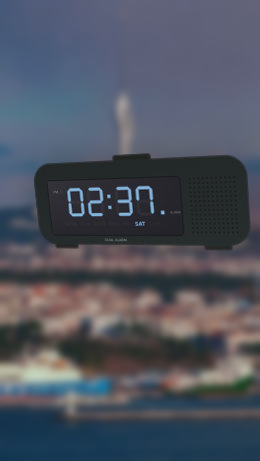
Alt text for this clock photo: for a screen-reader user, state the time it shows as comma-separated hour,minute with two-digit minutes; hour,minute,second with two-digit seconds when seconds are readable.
2,37
